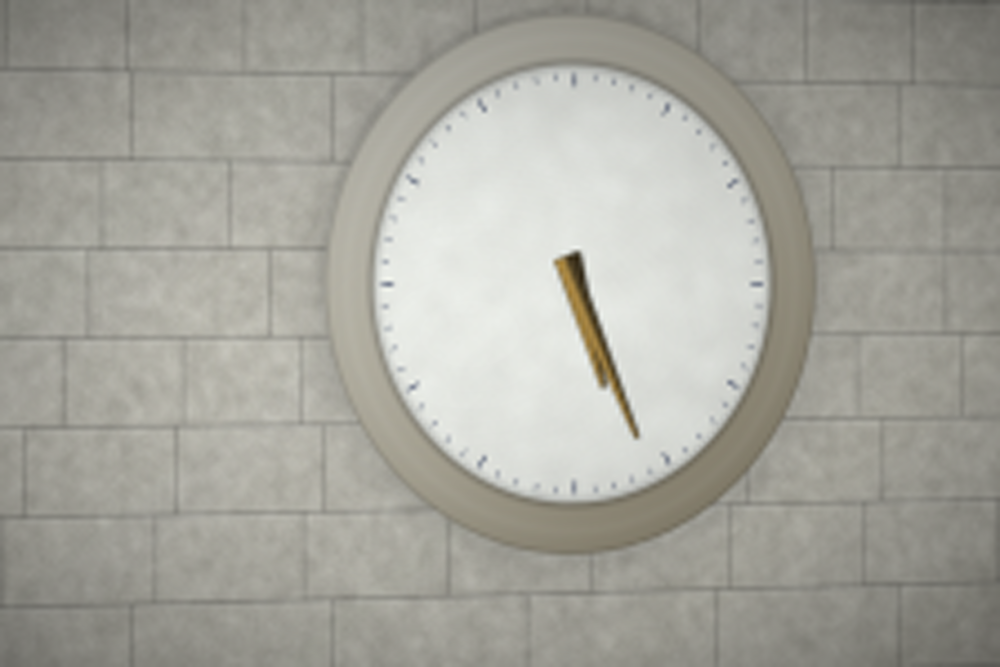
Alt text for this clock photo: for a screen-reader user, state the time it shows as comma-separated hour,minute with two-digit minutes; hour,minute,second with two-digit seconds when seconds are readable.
5,26
